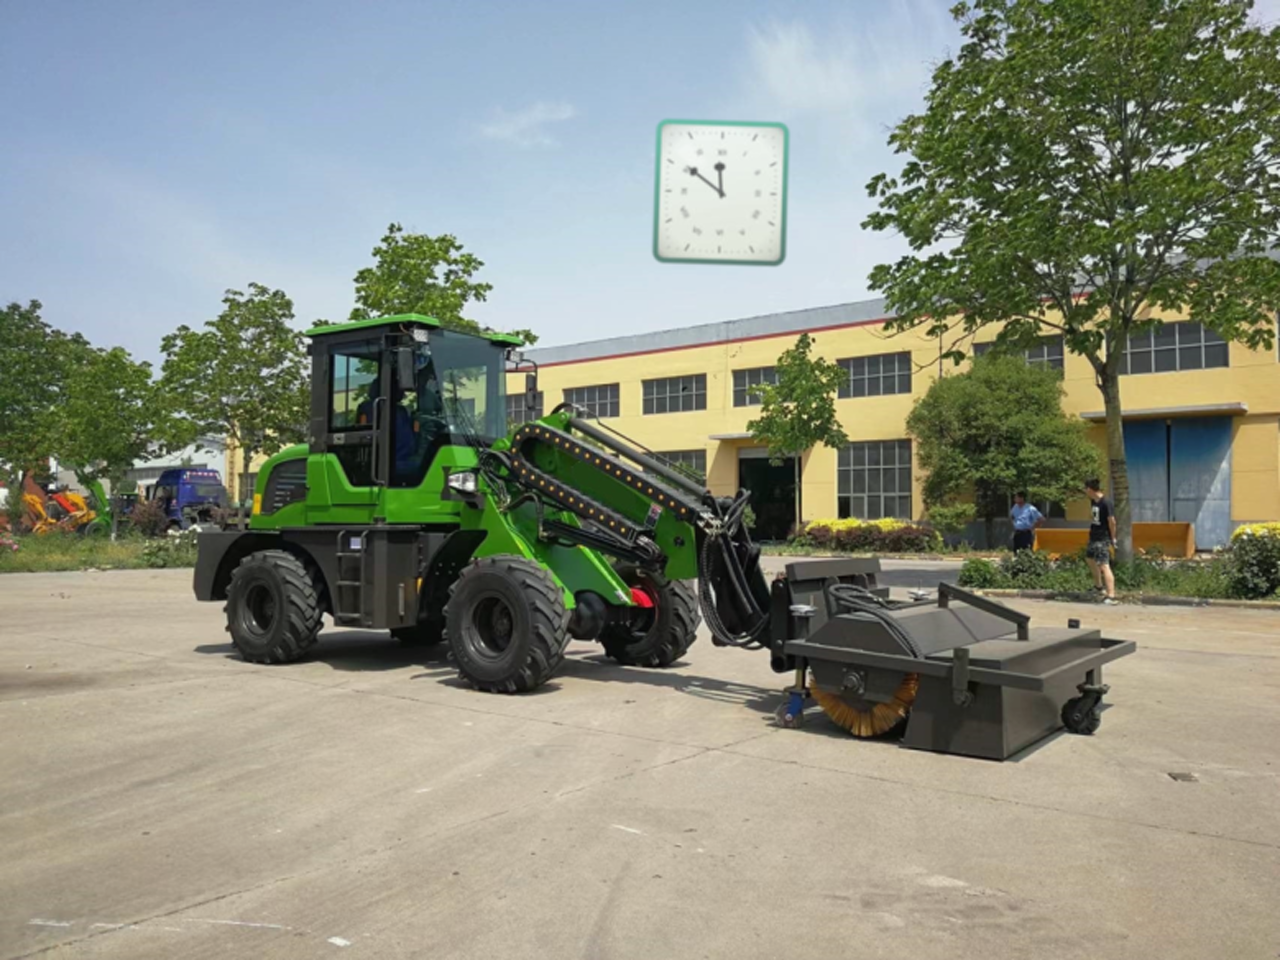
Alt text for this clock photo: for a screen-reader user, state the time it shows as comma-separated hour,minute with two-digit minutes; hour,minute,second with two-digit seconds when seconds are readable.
11,51
